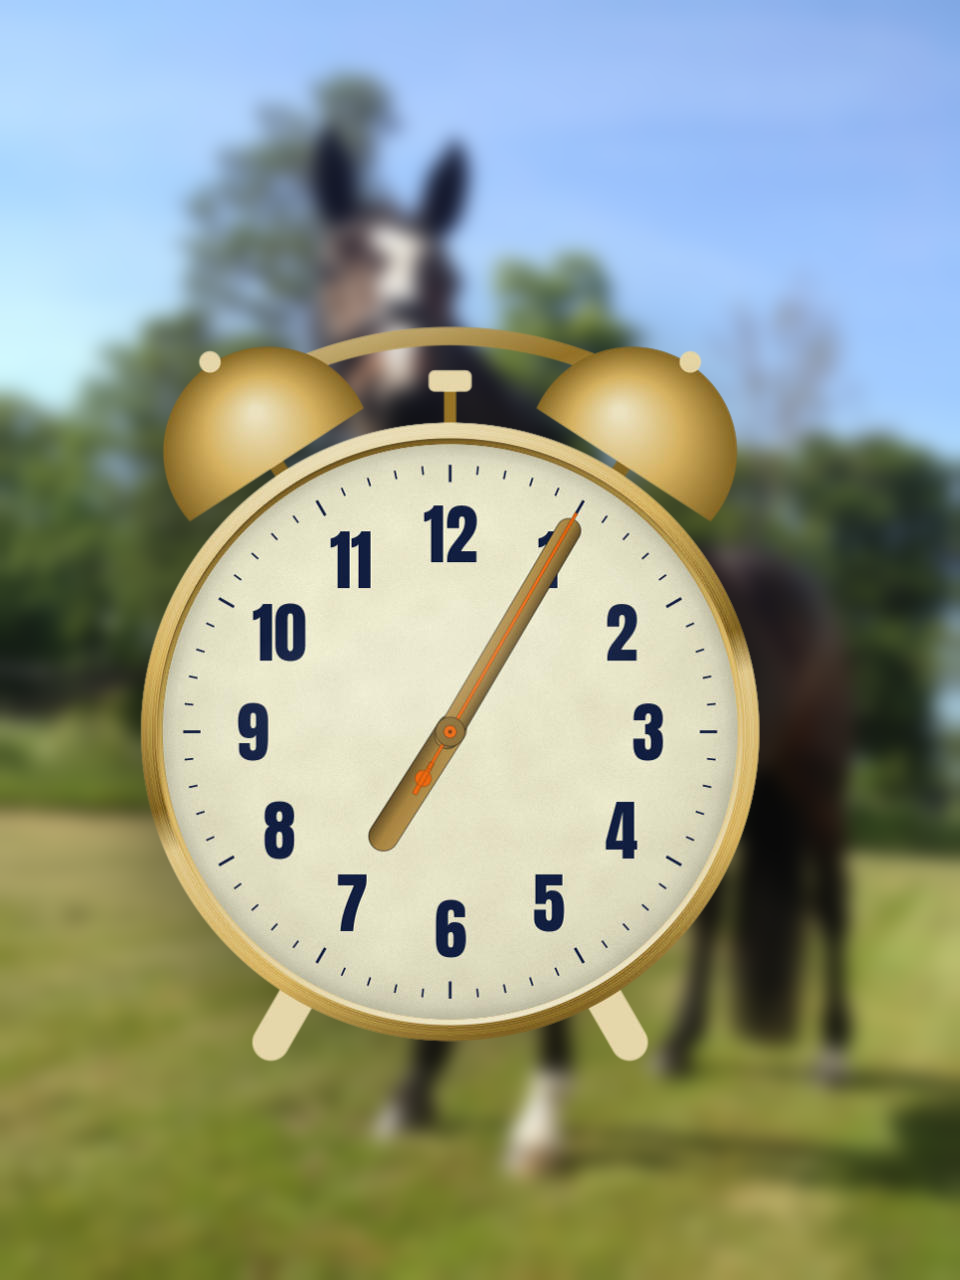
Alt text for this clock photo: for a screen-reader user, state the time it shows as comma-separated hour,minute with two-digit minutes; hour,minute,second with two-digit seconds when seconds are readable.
7,05,05
